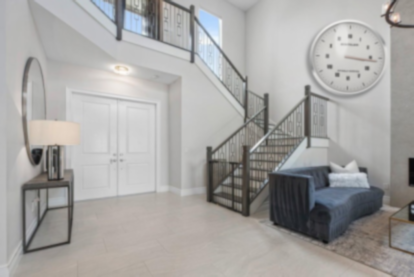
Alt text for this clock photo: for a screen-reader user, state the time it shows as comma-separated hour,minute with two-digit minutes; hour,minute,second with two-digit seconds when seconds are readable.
3,16
